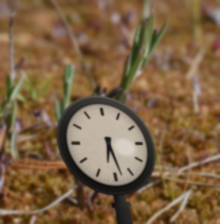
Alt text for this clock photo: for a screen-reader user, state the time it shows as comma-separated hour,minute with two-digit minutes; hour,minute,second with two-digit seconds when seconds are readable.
6,28
